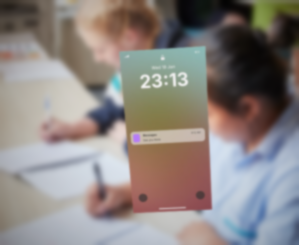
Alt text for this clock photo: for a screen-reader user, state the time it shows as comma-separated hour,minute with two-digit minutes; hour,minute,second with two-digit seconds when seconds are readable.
23,13
